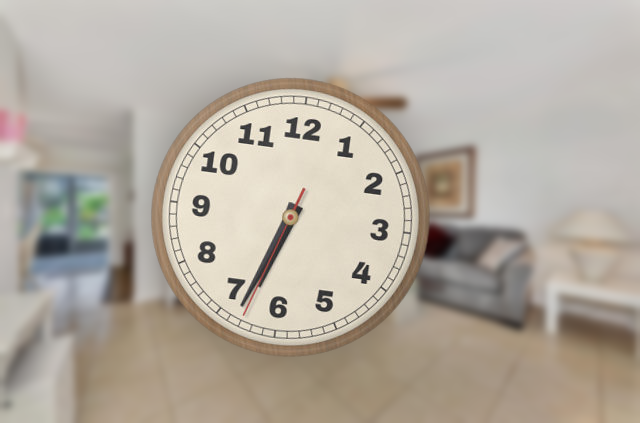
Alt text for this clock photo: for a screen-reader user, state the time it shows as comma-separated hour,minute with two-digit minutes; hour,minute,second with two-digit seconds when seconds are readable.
6,33,33
